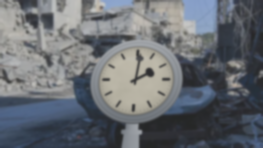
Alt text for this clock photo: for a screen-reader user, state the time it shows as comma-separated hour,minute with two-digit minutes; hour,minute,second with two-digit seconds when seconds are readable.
2,01
